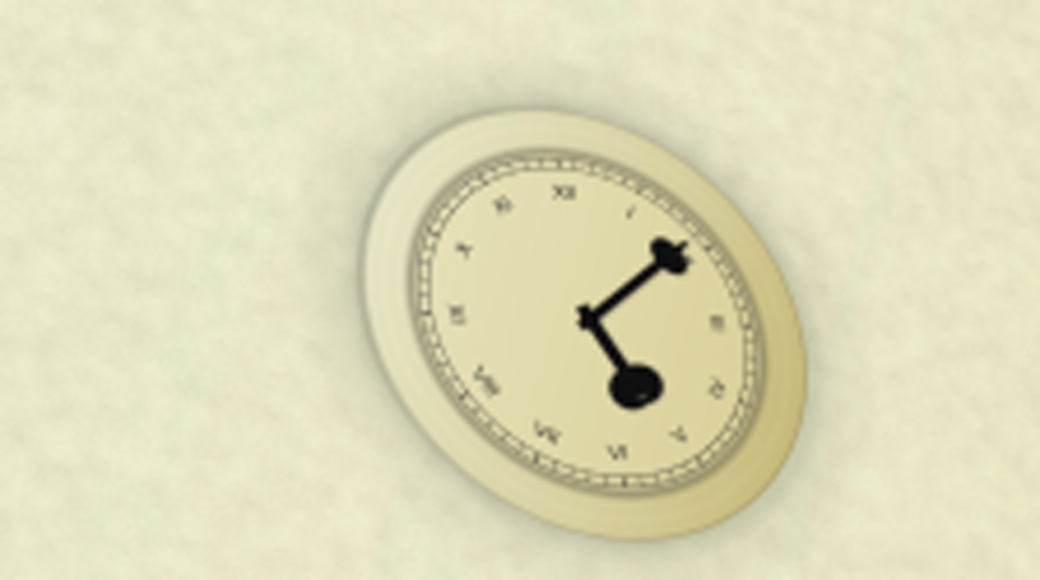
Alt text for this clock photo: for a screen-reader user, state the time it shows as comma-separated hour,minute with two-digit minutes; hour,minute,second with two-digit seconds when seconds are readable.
5,09
